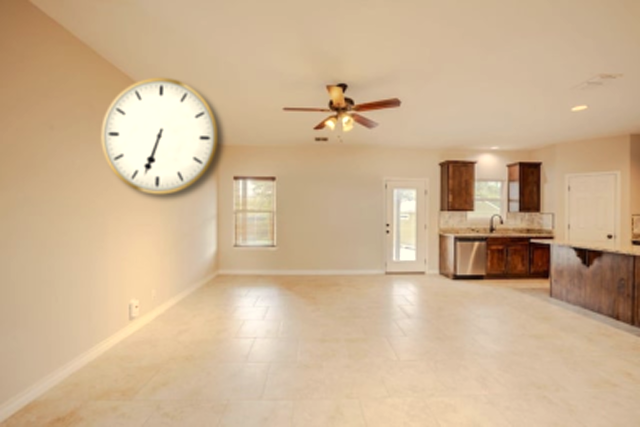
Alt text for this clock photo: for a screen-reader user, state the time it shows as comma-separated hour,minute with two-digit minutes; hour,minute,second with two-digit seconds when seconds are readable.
6,33
